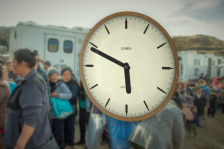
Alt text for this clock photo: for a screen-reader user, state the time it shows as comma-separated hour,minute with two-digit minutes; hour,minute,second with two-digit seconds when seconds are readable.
5,49
